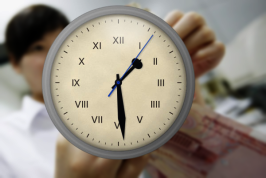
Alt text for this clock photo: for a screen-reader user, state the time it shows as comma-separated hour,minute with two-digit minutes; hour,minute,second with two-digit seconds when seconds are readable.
1,29,06
